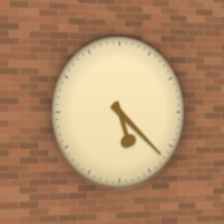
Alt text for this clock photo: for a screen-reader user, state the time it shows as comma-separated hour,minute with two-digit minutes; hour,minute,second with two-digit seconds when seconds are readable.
5,22
